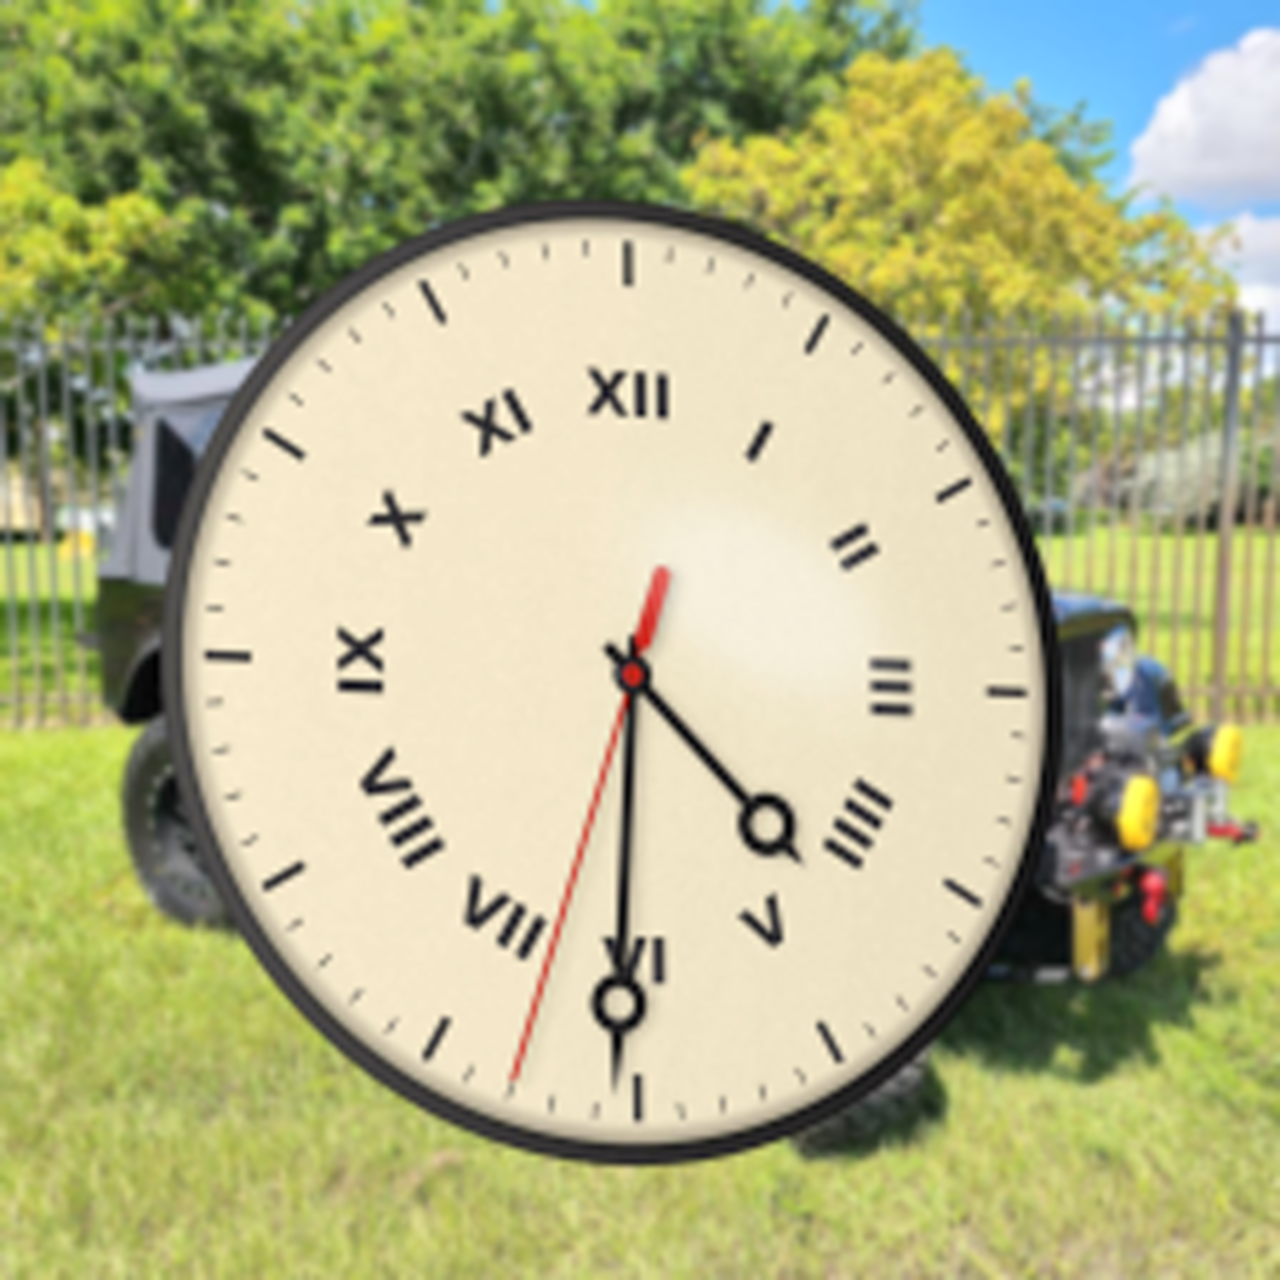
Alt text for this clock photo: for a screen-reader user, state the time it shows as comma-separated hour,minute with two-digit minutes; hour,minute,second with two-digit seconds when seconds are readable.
4,30,33
